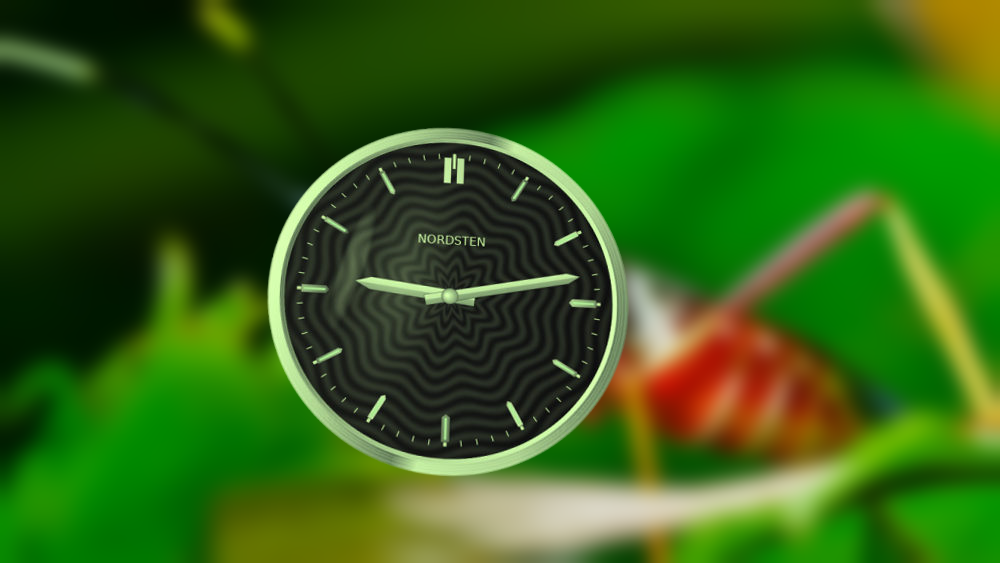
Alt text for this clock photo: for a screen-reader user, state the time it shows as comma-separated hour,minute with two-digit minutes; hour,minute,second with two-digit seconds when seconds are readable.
9,13
